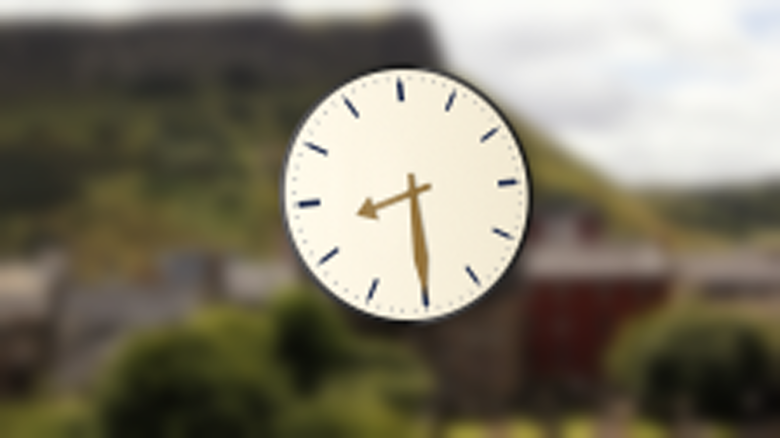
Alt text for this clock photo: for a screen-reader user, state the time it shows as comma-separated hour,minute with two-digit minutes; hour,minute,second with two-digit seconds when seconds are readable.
8,30
